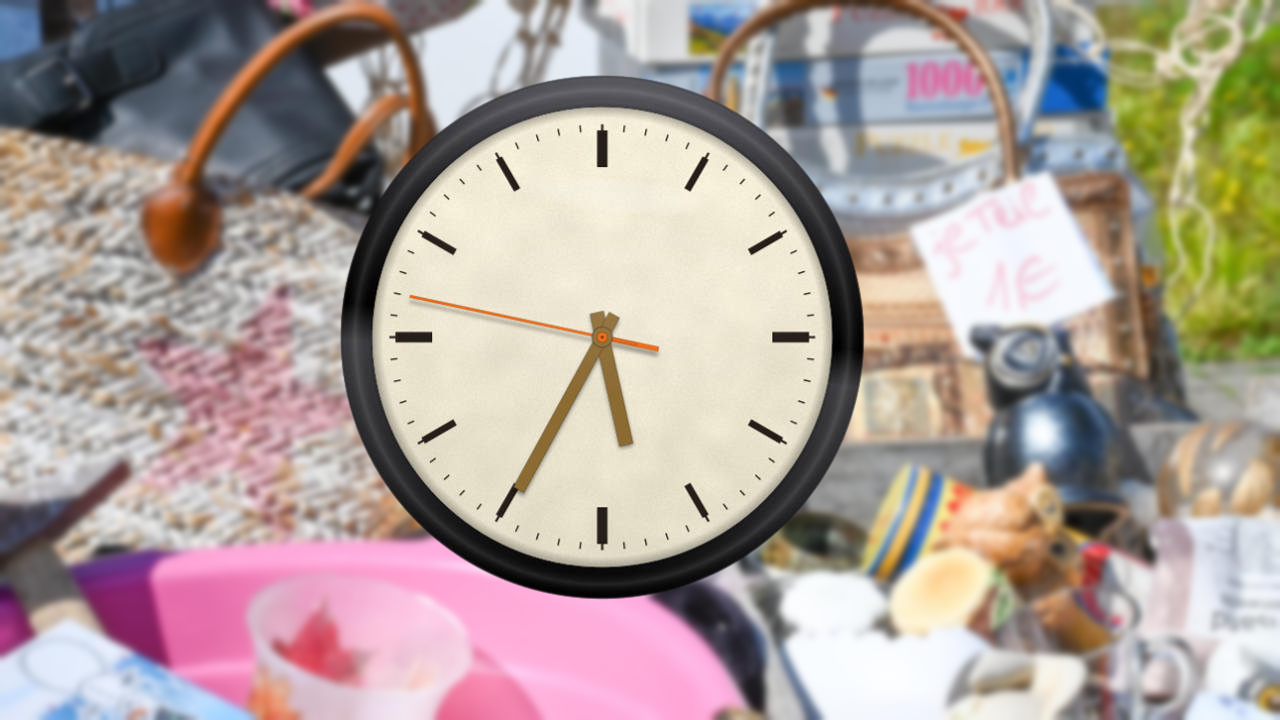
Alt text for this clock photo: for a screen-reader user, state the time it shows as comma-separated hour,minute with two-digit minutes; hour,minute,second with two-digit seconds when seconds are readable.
5,34,47
